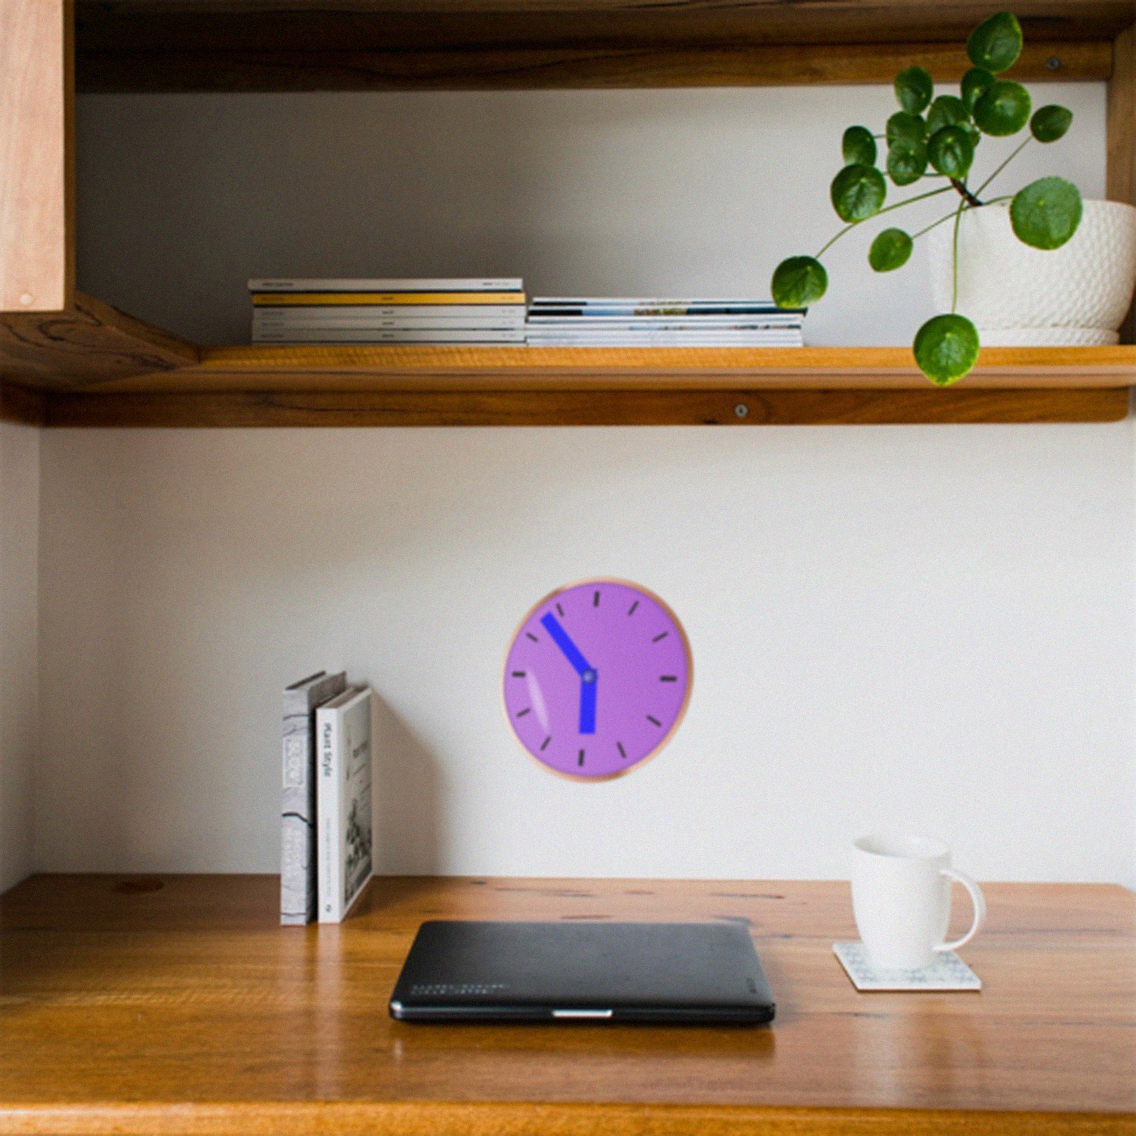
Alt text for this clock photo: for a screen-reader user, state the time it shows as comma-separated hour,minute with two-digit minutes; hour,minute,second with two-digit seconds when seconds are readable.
5,53
